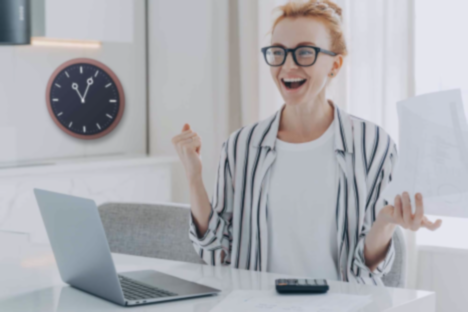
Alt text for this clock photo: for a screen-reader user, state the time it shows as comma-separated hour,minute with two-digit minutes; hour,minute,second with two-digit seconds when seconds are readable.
11,04
